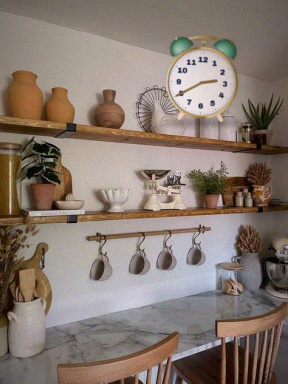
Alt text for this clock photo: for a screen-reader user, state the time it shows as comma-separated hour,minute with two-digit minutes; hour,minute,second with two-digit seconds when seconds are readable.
2,40
